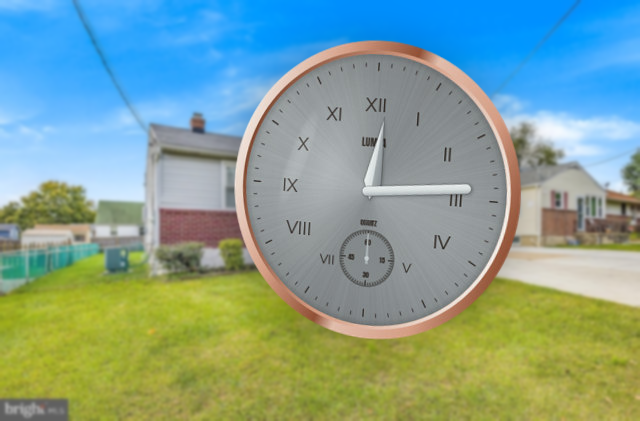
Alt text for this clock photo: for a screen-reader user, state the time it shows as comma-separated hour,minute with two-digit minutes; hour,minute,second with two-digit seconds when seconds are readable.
12,14
